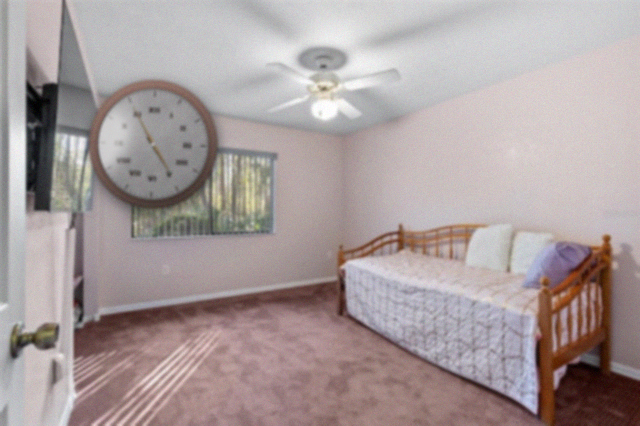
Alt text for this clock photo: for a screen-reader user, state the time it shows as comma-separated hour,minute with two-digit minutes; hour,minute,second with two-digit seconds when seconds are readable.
4,55
